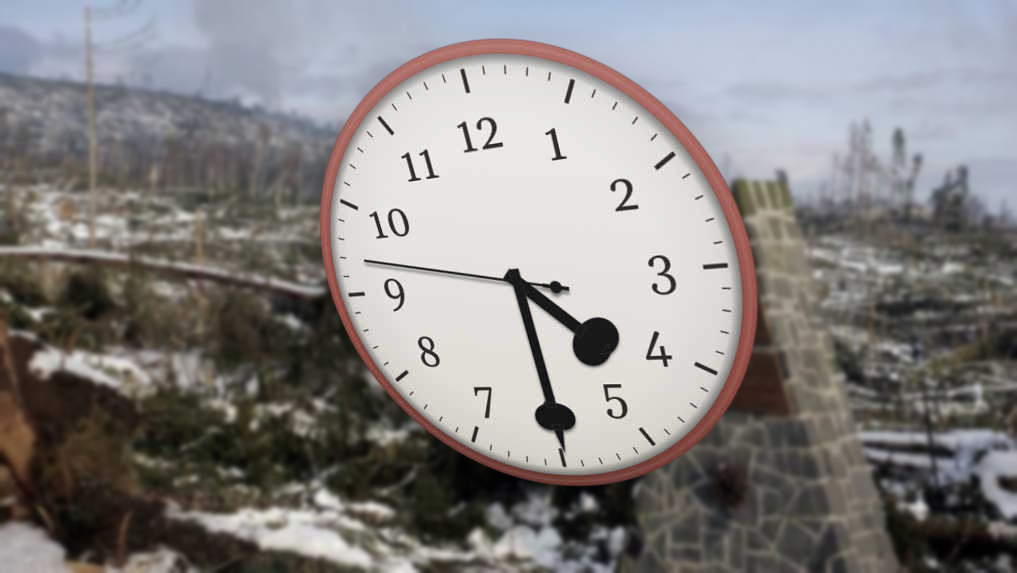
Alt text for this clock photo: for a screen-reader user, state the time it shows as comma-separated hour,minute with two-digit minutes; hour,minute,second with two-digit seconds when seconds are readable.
4,29,47
